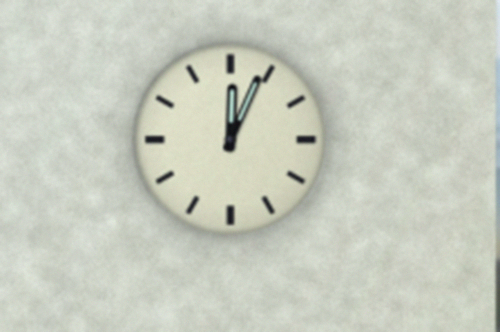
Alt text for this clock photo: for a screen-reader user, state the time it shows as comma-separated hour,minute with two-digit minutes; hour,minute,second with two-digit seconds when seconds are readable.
12,04
